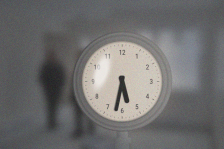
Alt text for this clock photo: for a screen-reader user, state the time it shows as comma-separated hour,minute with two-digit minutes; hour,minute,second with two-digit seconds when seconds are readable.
5,32
